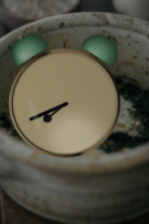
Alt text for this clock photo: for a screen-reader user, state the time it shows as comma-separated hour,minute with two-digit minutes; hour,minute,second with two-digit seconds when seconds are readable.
7,41
